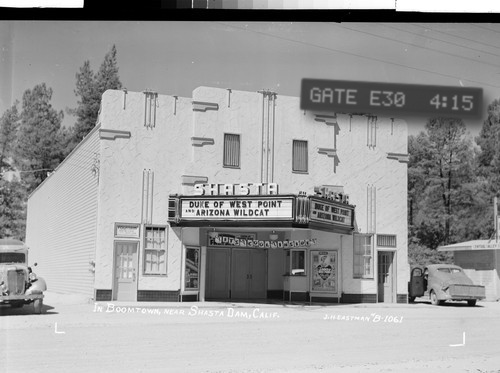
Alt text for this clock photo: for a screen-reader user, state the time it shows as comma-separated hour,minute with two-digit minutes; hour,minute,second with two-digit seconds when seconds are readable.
4,15
